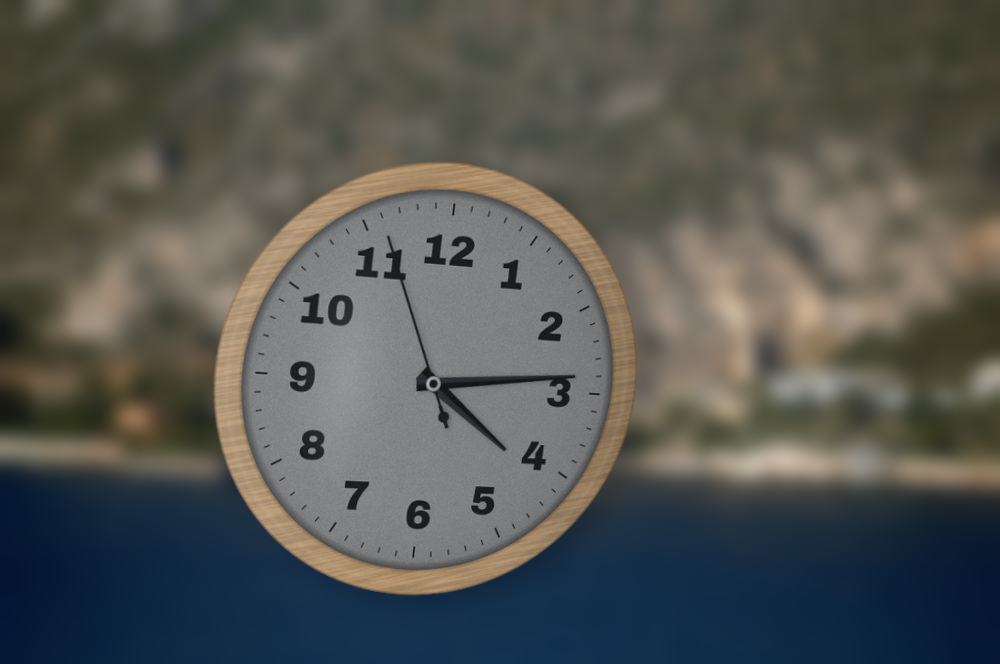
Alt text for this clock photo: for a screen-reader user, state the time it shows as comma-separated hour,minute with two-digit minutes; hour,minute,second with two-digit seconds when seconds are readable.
4,13,56
